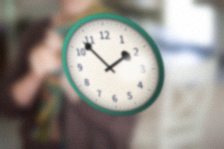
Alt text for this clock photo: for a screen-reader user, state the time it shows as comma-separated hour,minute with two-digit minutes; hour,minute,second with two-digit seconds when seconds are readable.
1,53
